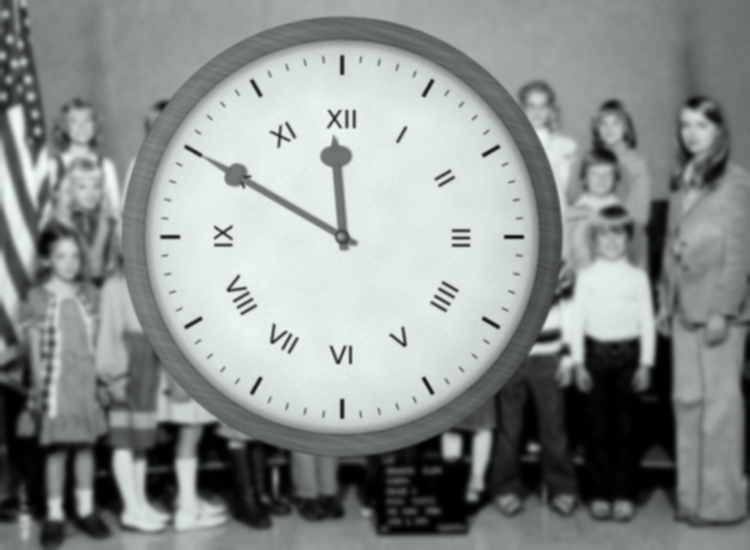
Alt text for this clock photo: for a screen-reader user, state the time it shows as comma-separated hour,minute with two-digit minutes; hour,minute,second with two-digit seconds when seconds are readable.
11,50
